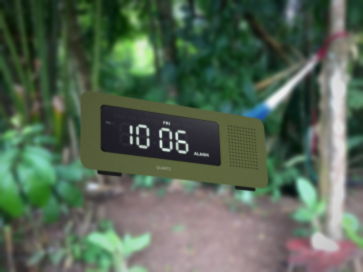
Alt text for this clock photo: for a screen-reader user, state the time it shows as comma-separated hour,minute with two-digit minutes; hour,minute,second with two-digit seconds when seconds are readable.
10,06
